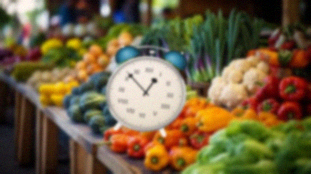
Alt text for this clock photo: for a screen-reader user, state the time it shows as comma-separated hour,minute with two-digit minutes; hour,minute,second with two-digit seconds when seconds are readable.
12,52
